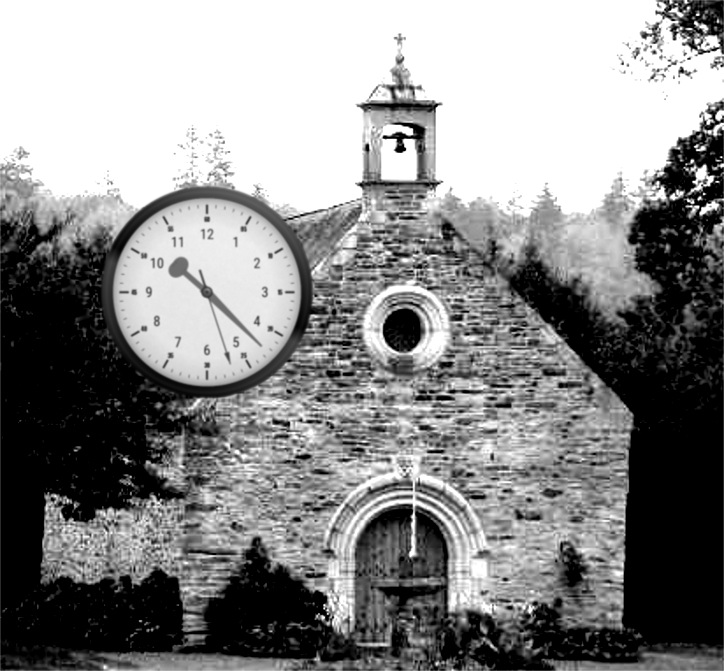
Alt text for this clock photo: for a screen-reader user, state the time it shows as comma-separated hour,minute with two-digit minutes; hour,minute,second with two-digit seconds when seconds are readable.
10,22,27
